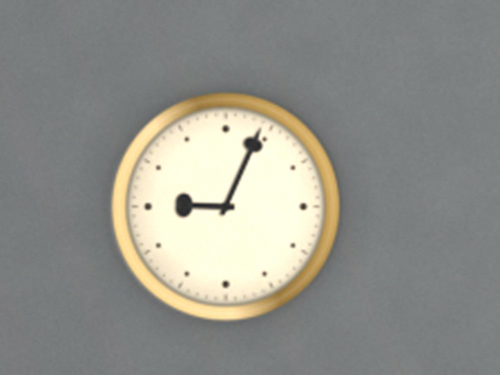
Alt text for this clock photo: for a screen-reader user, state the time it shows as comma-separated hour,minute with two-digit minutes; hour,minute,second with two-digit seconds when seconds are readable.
9,04
